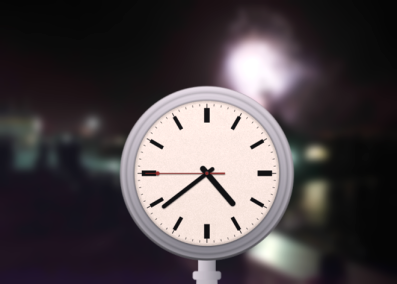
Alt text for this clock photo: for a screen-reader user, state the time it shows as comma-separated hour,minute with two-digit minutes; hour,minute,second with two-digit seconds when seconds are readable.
4,38,45
